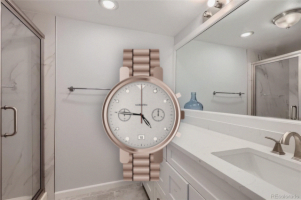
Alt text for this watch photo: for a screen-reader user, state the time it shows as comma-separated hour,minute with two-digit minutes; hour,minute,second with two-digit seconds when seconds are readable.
4,46
